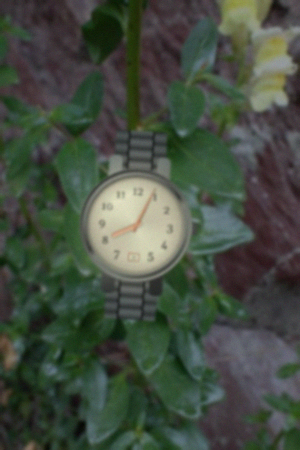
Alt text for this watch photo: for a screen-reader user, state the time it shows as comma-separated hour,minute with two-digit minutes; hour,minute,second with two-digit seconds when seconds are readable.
8,04
